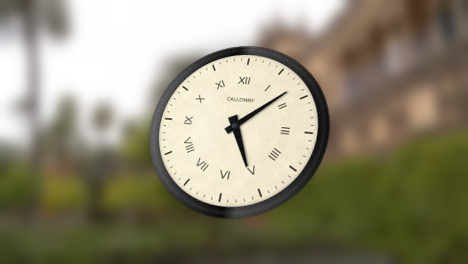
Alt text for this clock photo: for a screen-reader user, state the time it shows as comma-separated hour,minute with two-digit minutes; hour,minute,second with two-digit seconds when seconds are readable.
5,08
